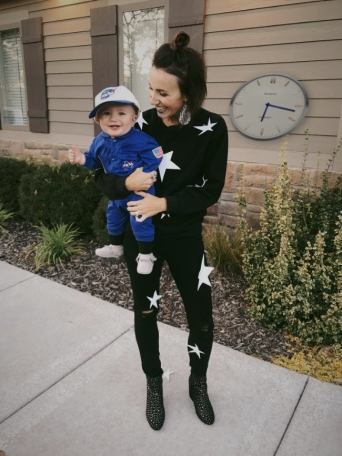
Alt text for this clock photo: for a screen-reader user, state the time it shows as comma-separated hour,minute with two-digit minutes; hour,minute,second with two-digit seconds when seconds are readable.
6,17
